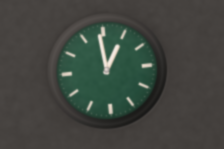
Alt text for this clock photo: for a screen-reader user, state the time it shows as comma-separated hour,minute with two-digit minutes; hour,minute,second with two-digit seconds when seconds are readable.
12,59
